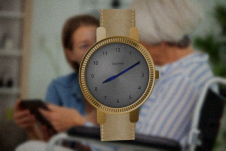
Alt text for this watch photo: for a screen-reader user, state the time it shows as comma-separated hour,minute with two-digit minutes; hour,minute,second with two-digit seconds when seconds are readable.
8,10
